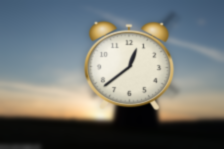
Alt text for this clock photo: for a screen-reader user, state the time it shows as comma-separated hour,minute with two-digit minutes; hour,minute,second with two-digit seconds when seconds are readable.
12,38
